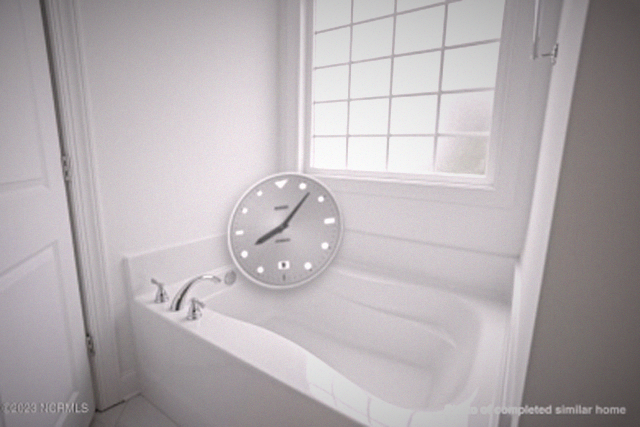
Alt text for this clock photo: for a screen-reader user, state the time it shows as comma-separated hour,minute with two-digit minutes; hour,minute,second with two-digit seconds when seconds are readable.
8,07
